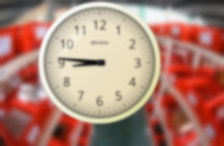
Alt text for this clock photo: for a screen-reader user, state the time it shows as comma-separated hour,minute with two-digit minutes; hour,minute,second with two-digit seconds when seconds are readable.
8,46
